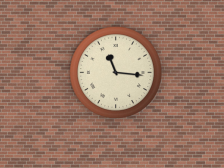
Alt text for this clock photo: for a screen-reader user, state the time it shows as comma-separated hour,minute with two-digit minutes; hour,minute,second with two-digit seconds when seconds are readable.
11,16
